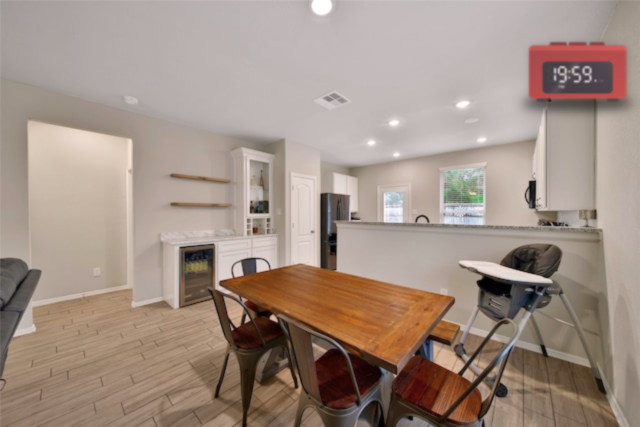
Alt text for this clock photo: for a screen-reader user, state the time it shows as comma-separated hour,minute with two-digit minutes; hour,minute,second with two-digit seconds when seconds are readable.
19,59
